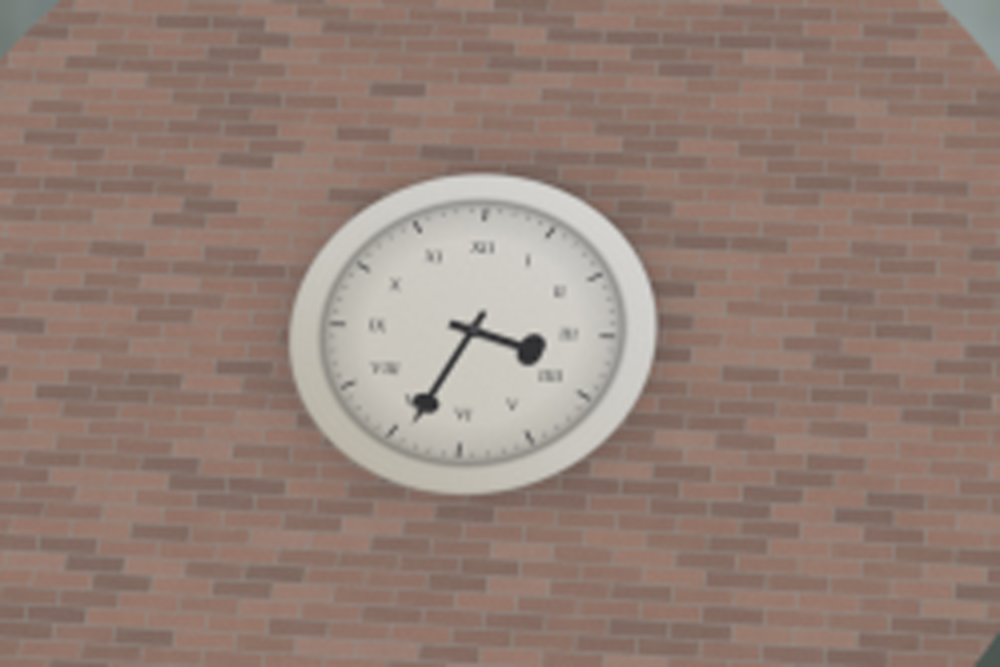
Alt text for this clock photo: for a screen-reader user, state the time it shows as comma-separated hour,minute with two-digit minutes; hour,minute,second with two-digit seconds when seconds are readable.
3,34
